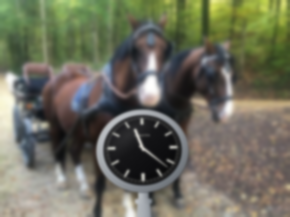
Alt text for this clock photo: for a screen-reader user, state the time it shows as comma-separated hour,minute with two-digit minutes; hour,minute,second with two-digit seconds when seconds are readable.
11,22
